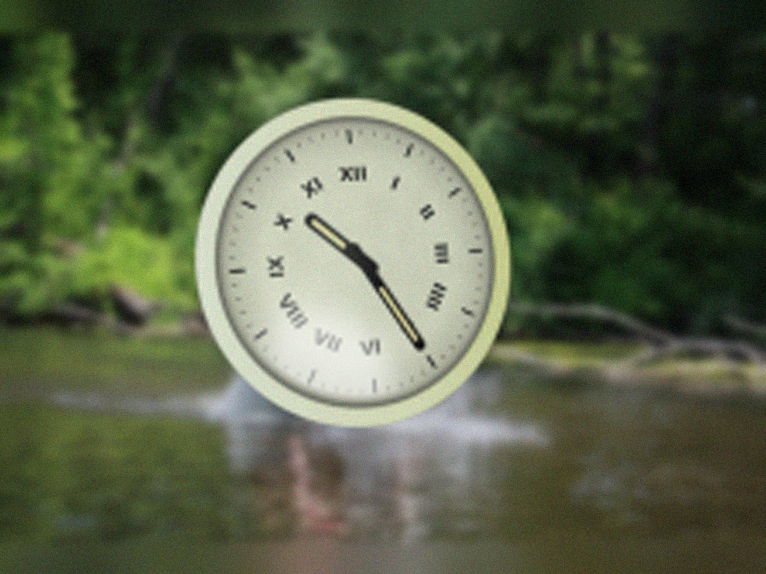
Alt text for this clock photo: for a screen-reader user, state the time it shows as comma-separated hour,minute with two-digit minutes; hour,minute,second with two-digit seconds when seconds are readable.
10,25
